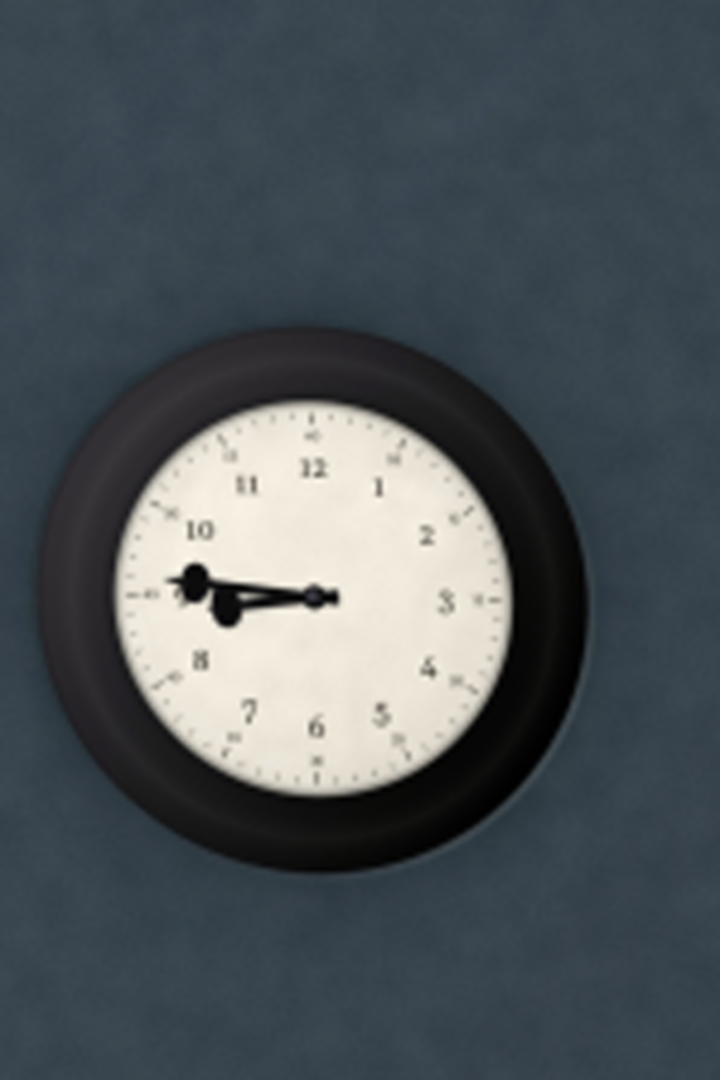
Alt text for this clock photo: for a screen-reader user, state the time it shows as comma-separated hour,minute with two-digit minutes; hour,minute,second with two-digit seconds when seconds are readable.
8,46
